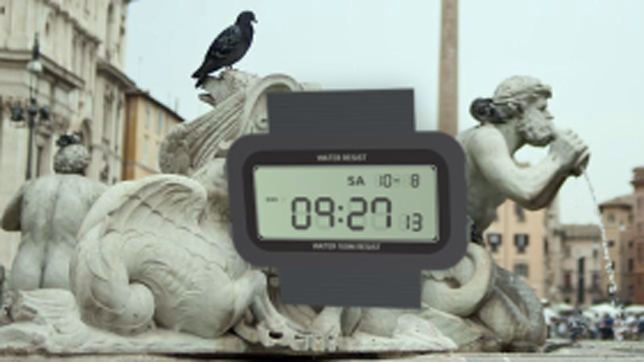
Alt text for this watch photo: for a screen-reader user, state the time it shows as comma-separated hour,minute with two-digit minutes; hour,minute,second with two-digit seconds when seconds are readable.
9,27,13
